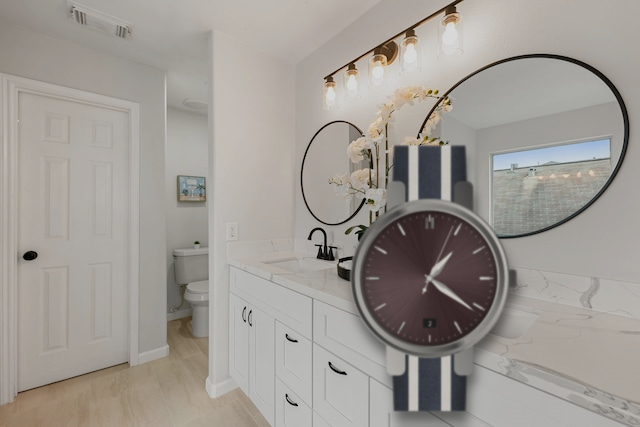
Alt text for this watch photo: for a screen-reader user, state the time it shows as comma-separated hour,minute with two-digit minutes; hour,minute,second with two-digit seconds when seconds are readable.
1,21,04
